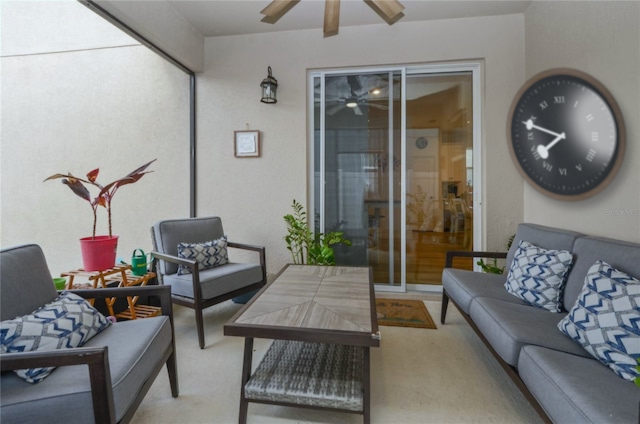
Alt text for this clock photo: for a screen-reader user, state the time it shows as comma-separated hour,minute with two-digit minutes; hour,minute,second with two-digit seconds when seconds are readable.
7,48
